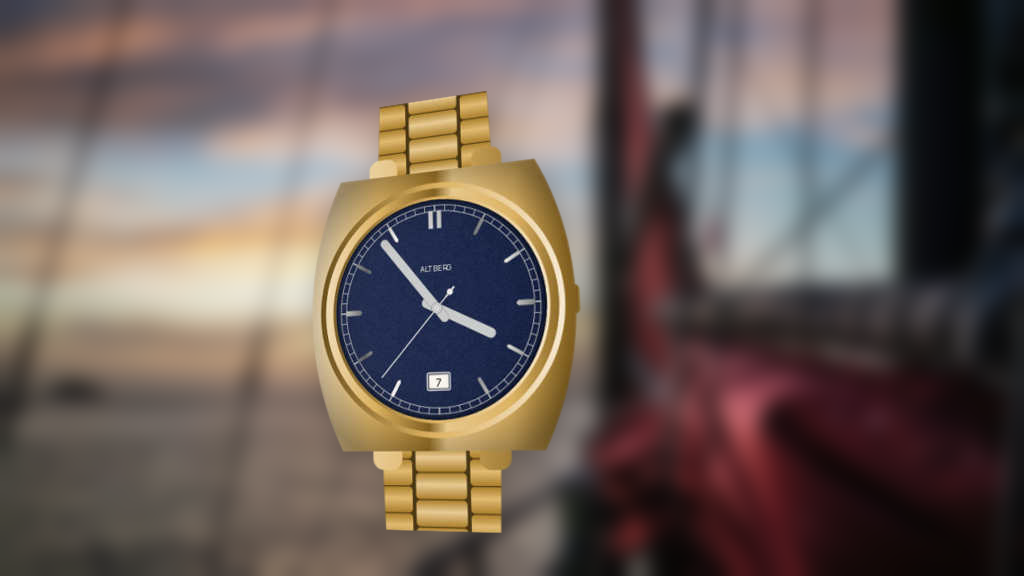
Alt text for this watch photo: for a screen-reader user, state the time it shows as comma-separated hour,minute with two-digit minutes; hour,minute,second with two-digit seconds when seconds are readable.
3,53,37
